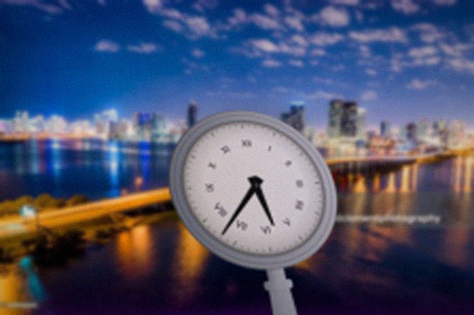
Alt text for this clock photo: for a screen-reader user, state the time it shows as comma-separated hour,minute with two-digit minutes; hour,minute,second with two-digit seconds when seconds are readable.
5,37
